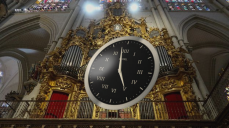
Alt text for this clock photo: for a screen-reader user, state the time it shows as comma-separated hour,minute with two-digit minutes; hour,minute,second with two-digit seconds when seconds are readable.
4,58
